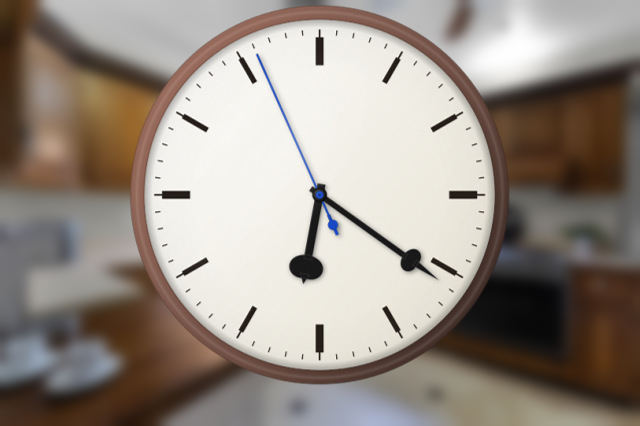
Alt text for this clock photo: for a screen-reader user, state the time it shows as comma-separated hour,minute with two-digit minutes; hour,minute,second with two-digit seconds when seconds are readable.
6,20,56
